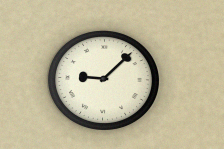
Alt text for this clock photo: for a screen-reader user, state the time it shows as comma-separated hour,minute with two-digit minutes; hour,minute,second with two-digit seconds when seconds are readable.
9,07
